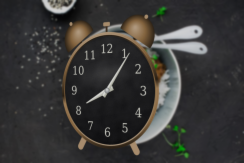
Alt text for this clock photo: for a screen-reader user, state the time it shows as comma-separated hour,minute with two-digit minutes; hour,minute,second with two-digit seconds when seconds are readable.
8,06
